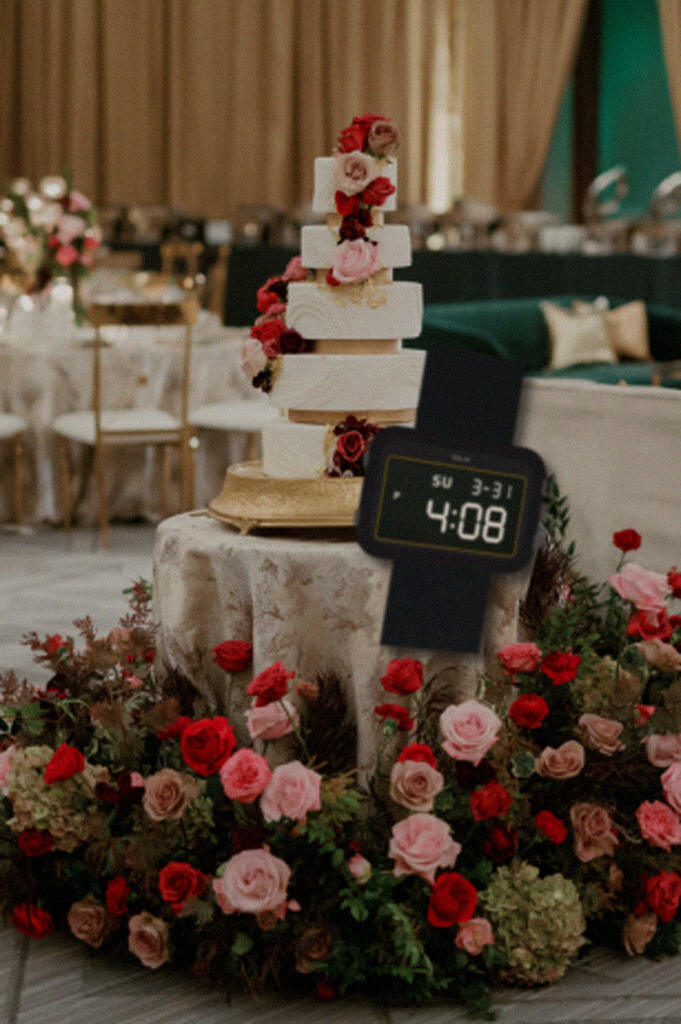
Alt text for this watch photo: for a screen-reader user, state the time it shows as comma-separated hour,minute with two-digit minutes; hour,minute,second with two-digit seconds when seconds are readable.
4,08
